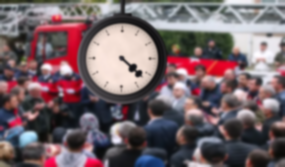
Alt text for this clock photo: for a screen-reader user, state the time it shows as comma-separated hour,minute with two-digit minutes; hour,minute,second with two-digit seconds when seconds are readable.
4,22
